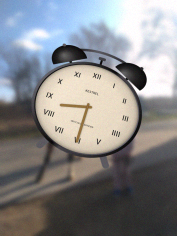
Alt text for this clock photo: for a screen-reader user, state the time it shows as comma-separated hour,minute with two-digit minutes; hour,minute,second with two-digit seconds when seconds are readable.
8,30
